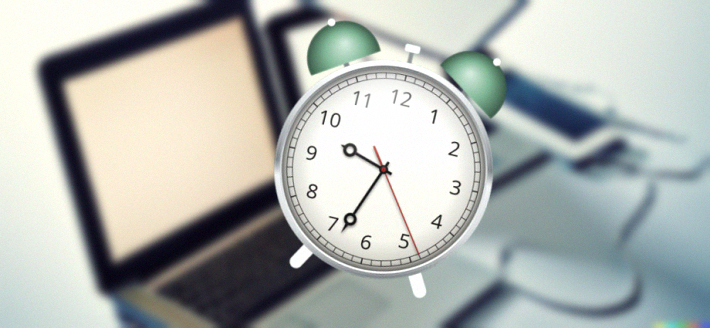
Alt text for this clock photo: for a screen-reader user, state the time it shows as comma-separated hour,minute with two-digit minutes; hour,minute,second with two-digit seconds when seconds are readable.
9,33,24
